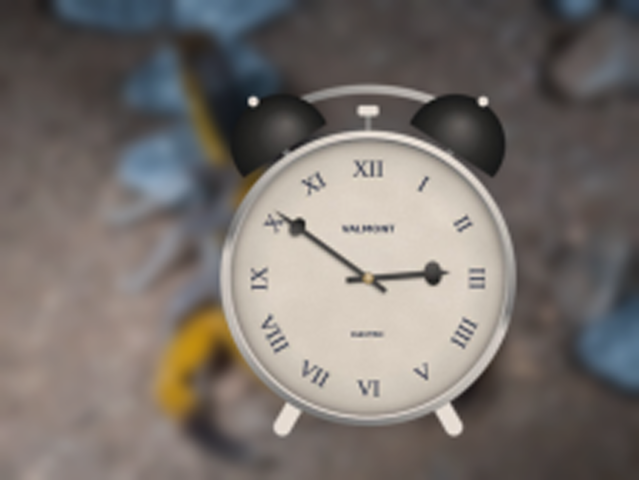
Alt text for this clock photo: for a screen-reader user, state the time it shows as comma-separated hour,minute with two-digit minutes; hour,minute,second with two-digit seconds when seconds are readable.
2,51
